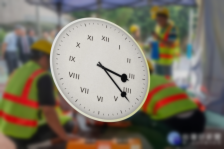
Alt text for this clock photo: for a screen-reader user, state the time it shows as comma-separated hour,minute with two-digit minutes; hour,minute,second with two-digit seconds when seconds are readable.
3,22
